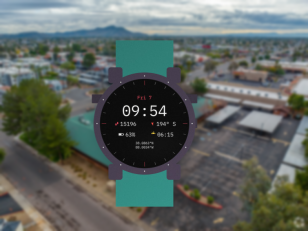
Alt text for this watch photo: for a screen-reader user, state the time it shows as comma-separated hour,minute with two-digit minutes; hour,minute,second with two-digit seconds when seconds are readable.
9,54
